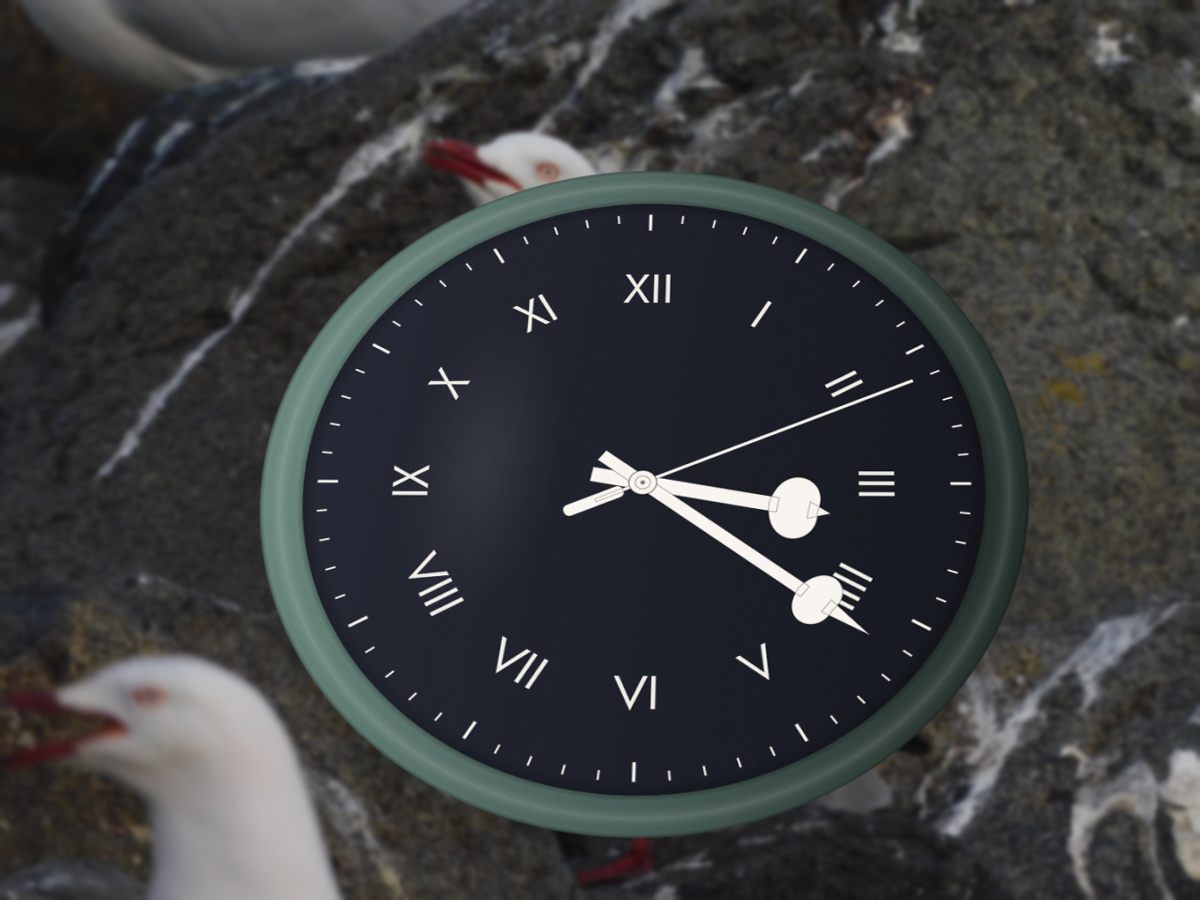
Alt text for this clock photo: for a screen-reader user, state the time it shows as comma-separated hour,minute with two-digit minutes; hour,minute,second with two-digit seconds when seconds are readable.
3,21,11
